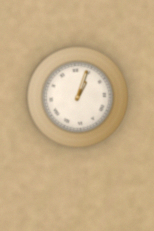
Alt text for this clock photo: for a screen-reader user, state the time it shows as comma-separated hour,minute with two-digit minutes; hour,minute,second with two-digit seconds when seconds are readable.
1,04
